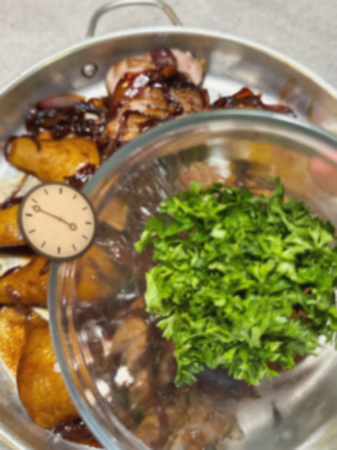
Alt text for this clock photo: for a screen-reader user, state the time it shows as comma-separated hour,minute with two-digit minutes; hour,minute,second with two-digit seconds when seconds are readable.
3,48
